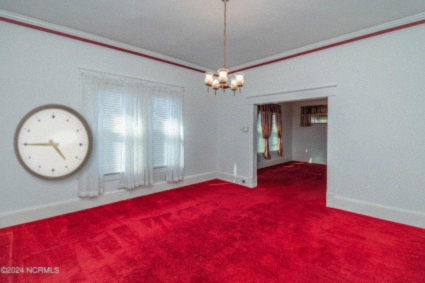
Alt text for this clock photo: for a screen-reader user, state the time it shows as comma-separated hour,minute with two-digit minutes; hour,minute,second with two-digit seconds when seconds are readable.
4,45
